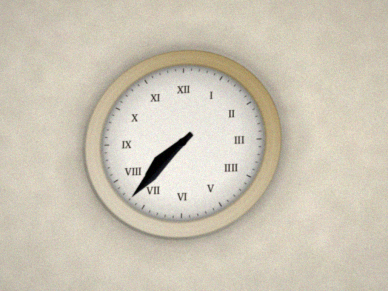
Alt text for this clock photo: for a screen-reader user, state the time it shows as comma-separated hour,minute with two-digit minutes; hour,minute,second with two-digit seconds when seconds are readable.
7,37
